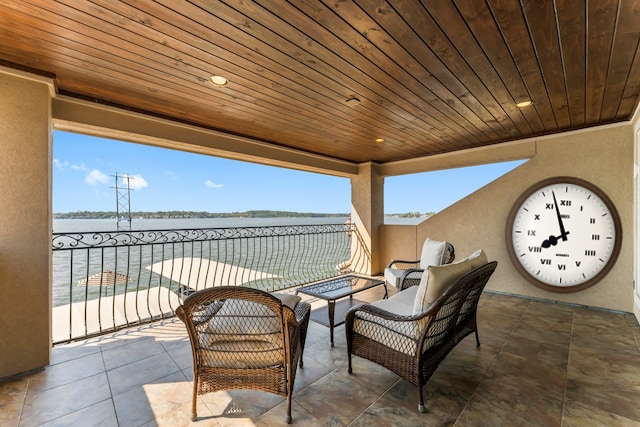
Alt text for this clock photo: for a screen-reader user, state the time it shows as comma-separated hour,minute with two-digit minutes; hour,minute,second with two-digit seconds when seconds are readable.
7,57
